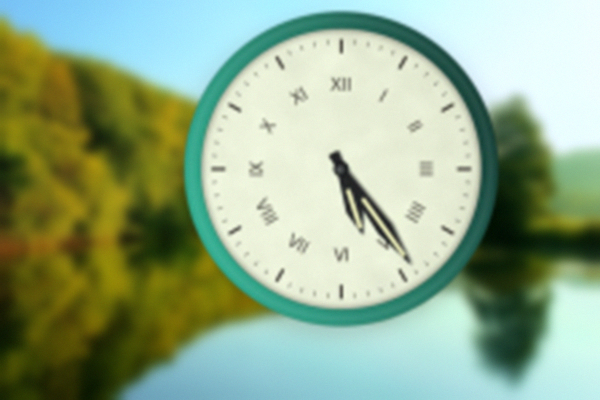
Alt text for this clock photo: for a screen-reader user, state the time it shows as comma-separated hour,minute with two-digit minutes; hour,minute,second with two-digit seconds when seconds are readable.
5,24
